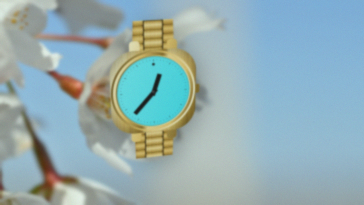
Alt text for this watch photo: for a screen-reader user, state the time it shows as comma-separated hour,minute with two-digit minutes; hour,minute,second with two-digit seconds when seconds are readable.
12,37
